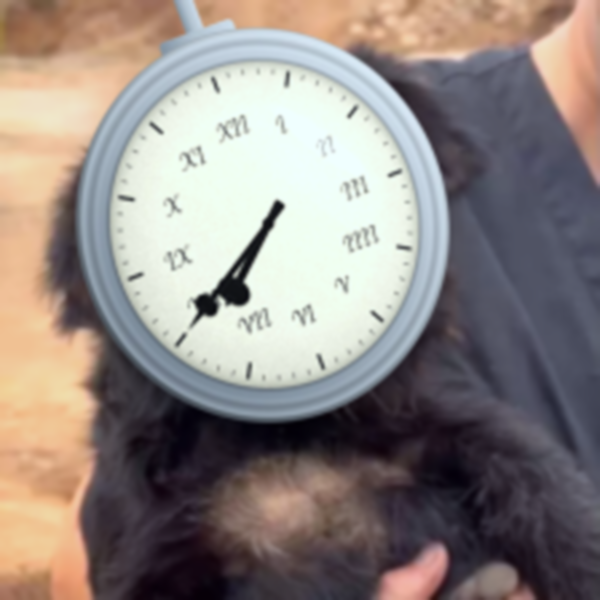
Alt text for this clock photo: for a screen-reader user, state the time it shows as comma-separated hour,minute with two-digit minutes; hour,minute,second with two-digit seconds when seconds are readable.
7,40
